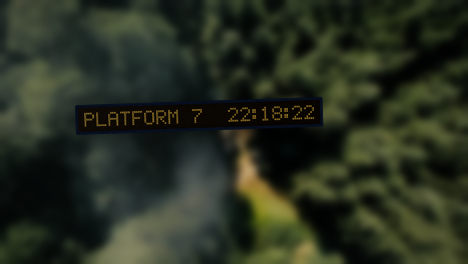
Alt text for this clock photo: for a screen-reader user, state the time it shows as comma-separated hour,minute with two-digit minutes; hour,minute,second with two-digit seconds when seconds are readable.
22,18,22
